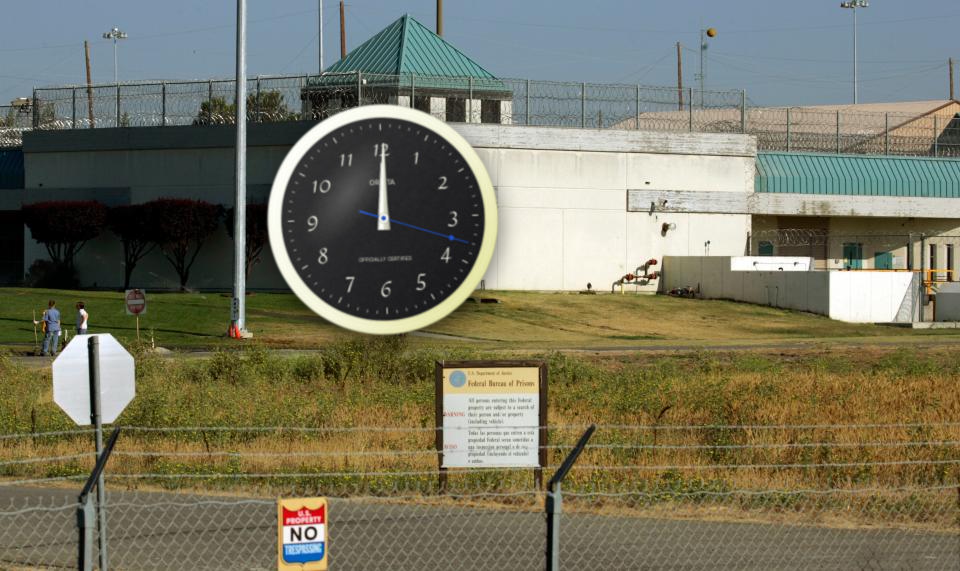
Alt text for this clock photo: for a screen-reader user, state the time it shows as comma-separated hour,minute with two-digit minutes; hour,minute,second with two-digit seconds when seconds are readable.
12,00,18
